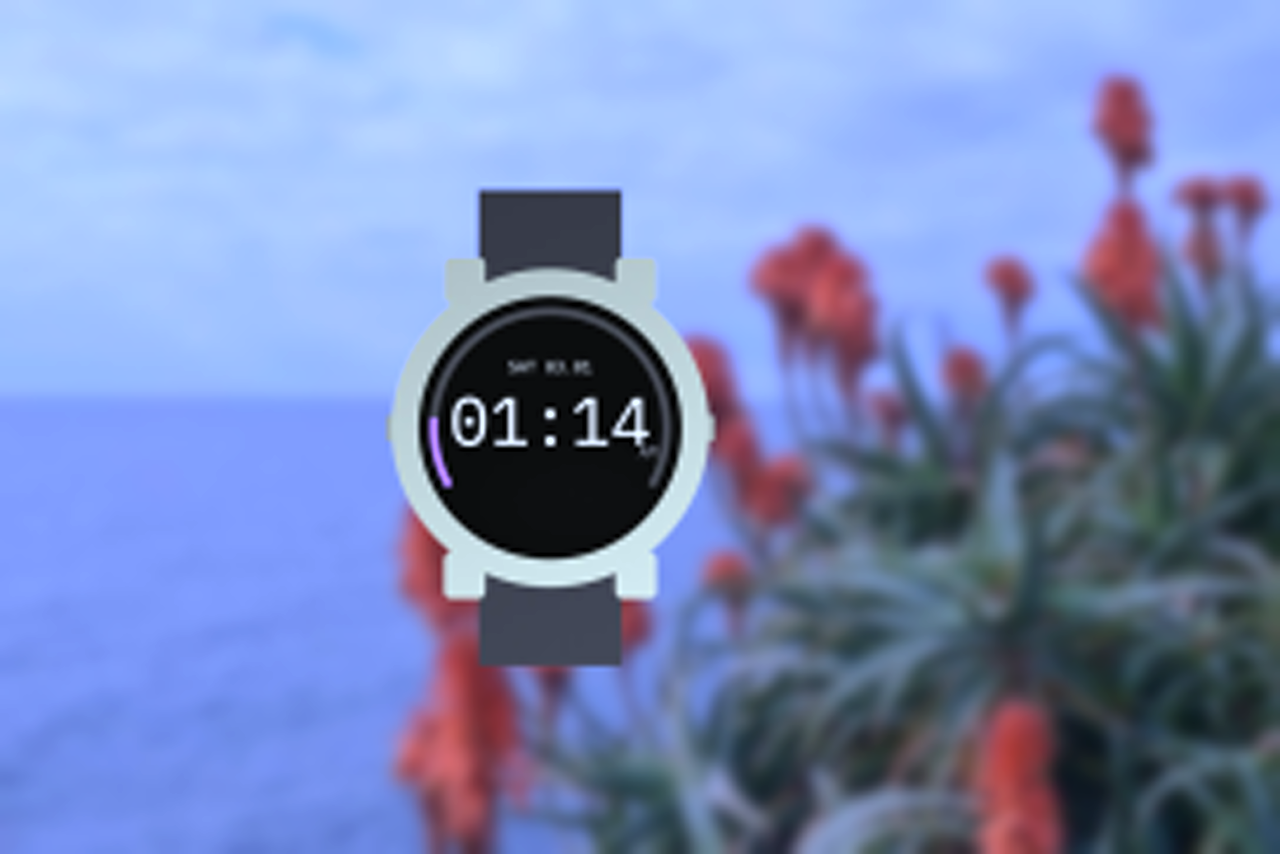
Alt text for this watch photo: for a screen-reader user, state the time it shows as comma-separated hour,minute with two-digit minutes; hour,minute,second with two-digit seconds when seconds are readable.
1,14
